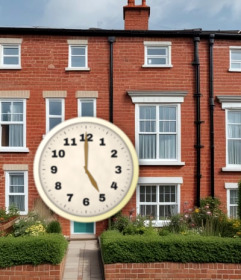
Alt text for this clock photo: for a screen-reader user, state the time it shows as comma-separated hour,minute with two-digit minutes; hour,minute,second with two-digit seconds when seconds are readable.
5,00
